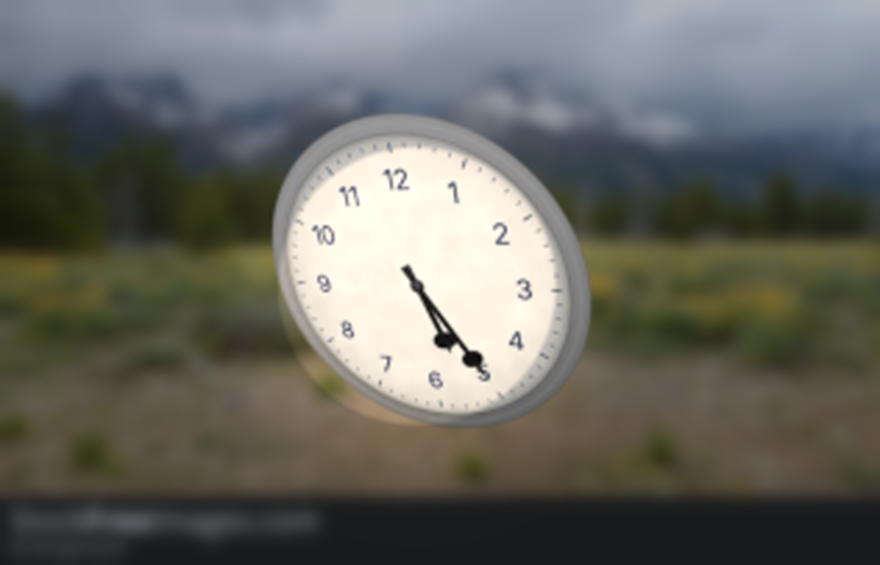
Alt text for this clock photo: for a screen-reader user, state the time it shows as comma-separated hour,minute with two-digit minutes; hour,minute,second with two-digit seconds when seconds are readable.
5,25
